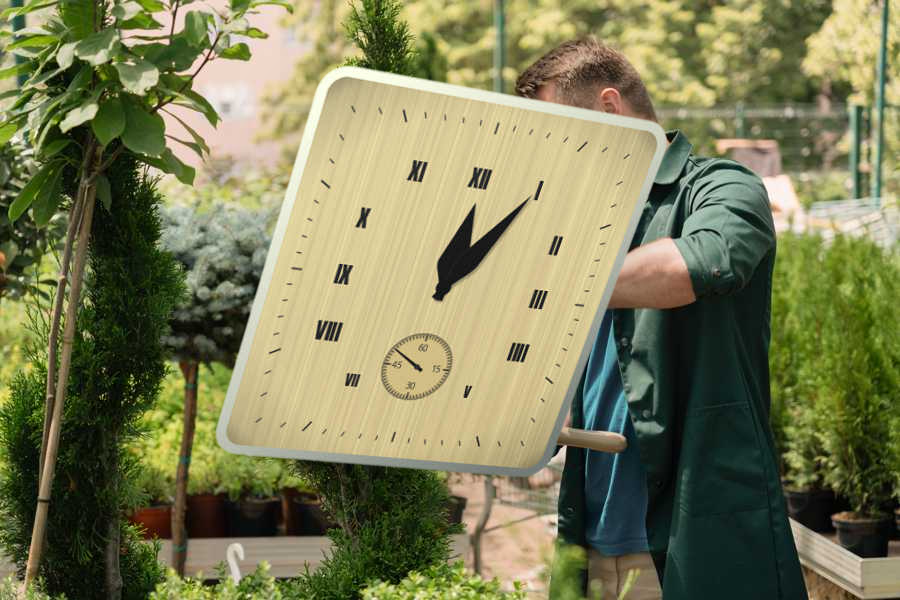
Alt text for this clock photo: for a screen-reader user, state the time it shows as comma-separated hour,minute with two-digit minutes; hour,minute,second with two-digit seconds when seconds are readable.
12,04,50
